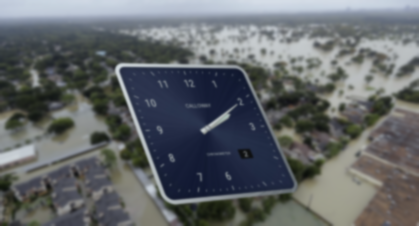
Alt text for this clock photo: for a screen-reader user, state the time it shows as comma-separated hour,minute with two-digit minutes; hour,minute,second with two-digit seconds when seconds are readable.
2,10
